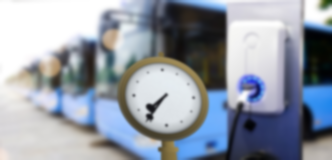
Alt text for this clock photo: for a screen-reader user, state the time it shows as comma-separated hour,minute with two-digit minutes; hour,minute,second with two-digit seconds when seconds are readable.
7,36
